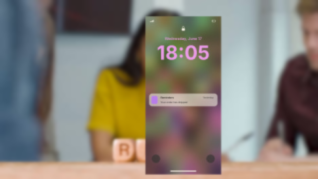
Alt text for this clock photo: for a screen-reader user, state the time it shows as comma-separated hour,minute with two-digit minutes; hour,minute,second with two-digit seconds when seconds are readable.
18,05
